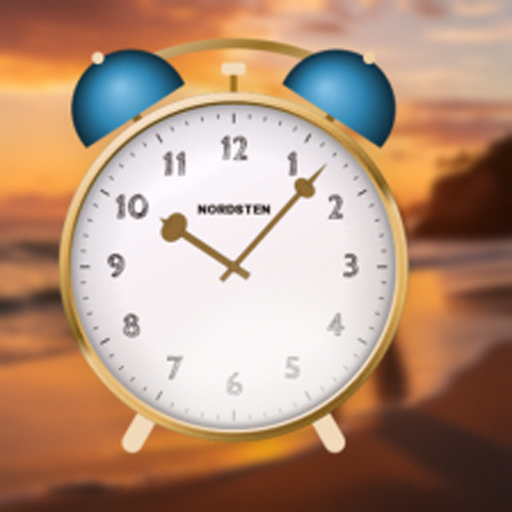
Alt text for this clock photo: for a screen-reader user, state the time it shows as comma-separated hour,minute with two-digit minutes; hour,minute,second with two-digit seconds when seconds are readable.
10,07
